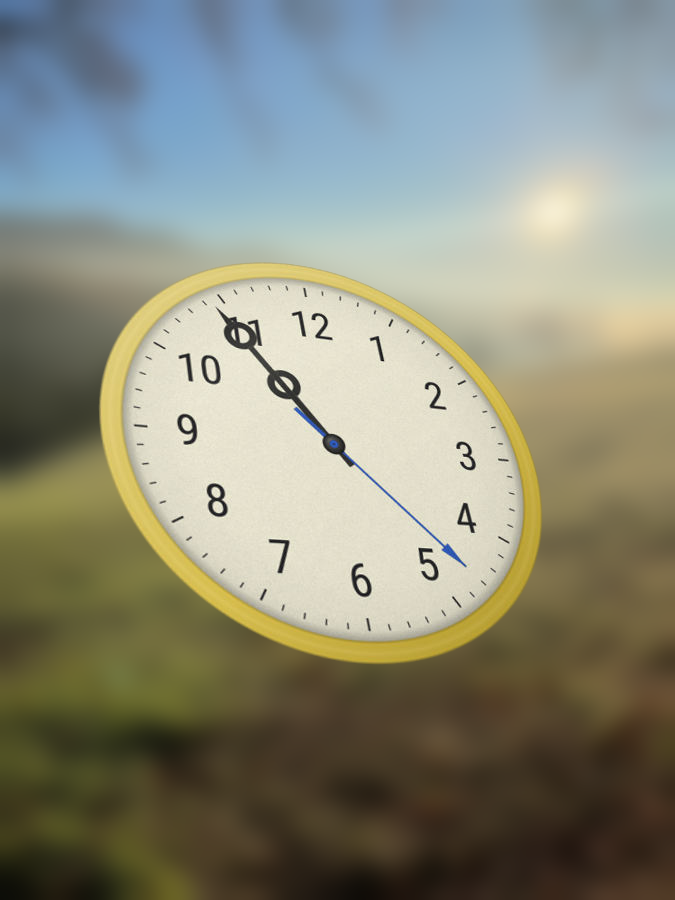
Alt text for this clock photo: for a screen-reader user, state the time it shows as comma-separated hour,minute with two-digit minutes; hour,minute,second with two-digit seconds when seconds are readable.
10,54,23
